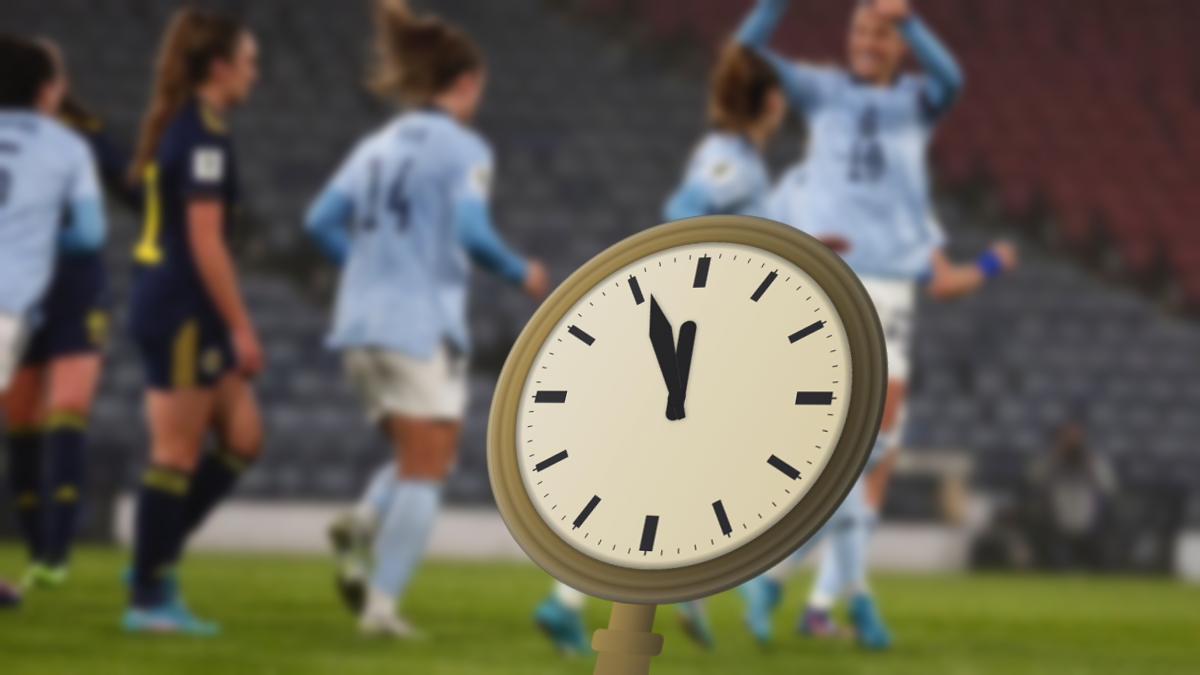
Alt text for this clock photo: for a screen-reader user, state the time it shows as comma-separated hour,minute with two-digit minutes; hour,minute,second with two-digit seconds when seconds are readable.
11,56
